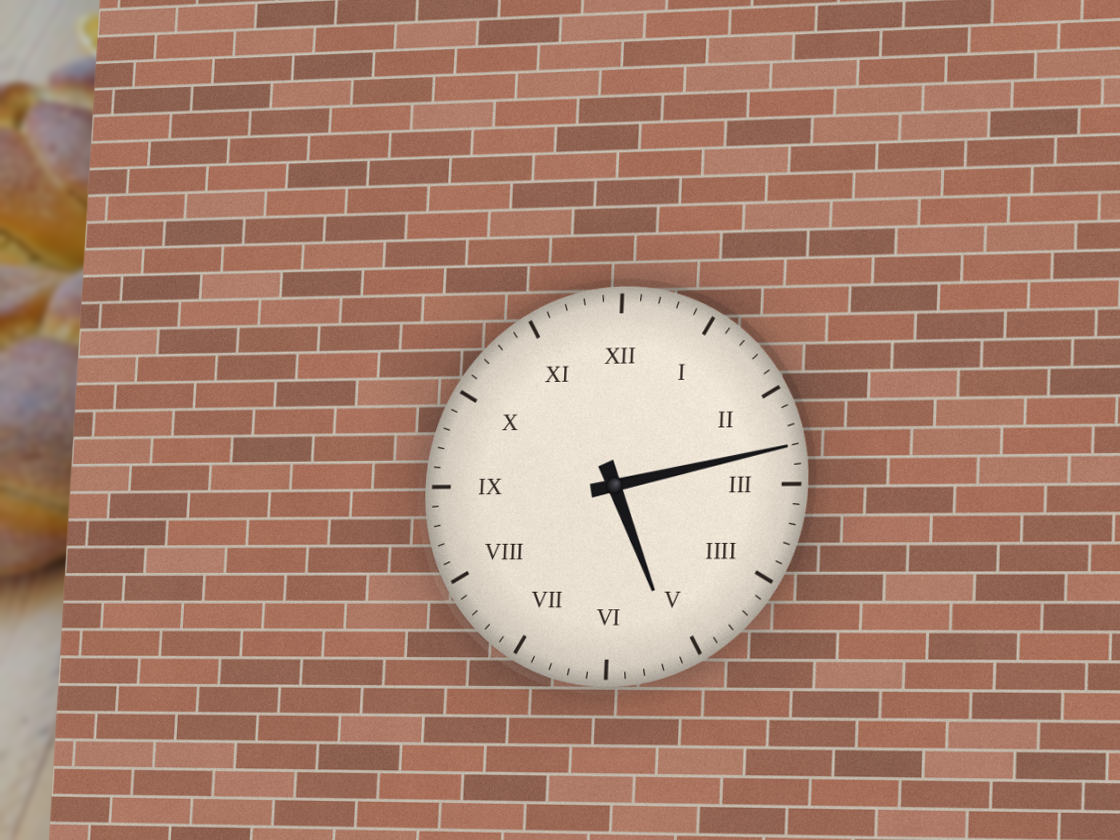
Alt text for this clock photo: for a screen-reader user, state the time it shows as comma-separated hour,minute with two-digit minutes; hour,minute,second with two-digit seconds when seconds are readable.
5,13
